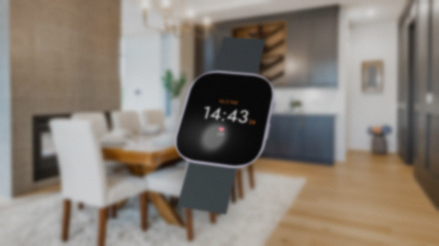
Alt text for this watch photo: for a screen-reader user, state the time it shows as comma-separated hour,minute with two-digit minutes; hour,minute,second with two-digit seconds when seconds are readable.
14,43
